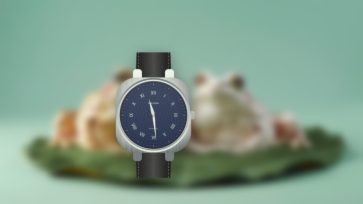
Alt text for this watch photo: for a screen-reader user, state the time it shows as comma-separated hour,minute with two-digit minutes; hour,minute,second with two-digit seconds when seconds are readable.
11,29
